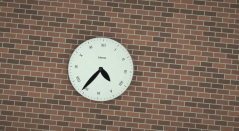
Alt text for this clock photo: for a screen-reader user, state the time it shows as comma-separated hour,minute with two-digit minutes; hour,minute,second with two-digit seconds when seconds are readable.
4,36
